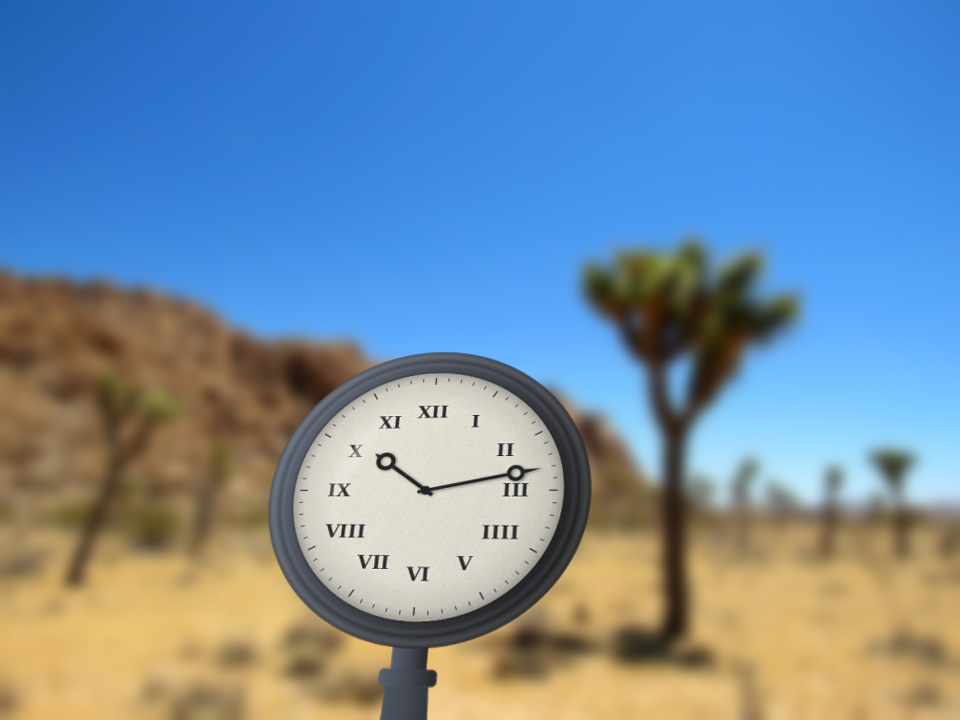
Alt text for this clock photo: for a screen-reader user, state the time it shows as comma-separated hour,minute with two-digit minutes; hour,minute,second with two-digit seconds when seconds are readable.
10,13
